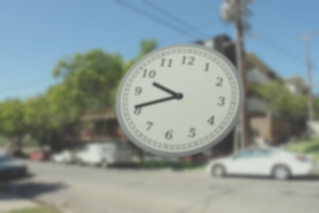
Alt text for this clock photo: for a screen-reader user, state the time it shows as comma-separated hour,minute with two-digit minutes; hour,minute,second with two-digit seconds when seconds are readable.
9,41
